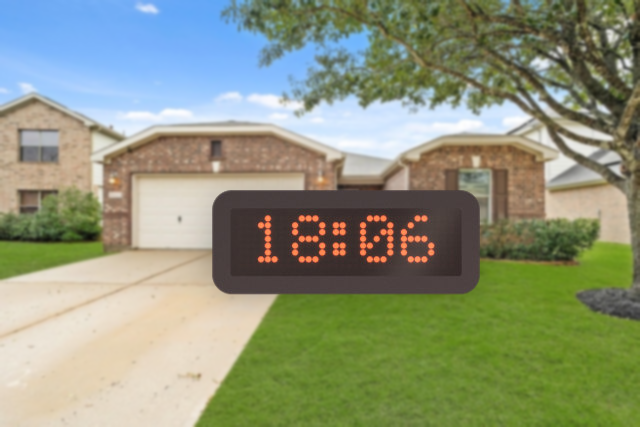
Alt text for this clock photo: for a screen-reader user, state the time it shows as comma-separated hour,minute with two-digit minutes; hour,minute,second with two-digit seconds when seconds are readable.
18,06
